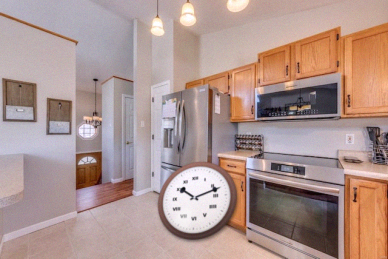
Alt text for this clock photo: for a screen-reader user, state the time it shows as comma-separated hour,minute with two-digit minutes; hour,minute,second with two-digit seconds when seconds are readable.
10,12
